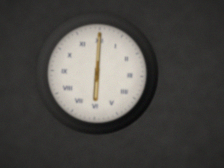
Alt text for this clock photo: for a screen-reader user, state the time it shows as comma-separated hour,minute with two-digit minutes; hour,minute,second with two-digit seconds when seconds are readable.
6,00
